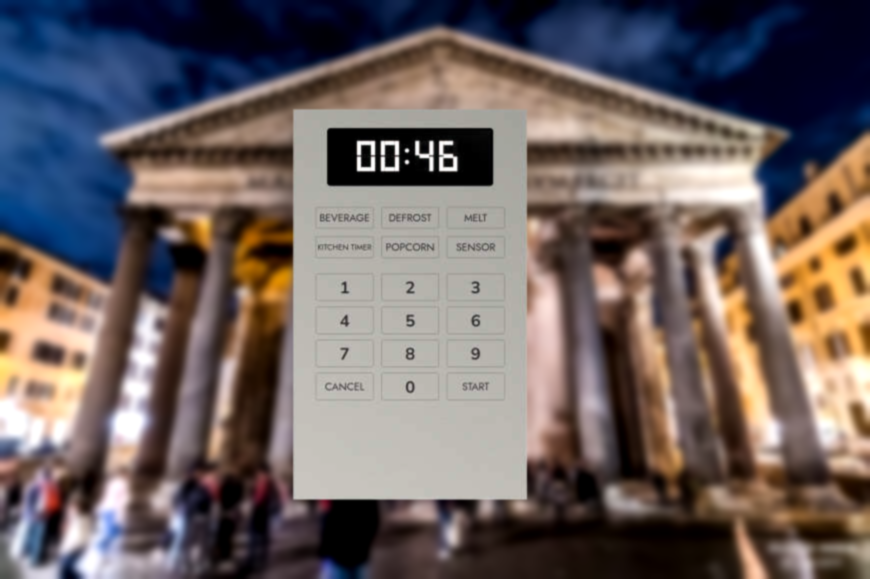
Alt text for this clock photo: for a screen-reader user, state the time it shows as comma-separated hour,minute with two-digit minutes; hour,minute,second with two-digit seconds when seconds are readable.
0,46
